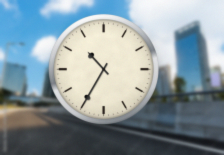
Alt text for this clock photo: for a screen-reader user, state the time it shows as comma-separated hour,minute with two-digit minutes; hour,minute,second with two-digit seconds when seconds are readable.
10,35
